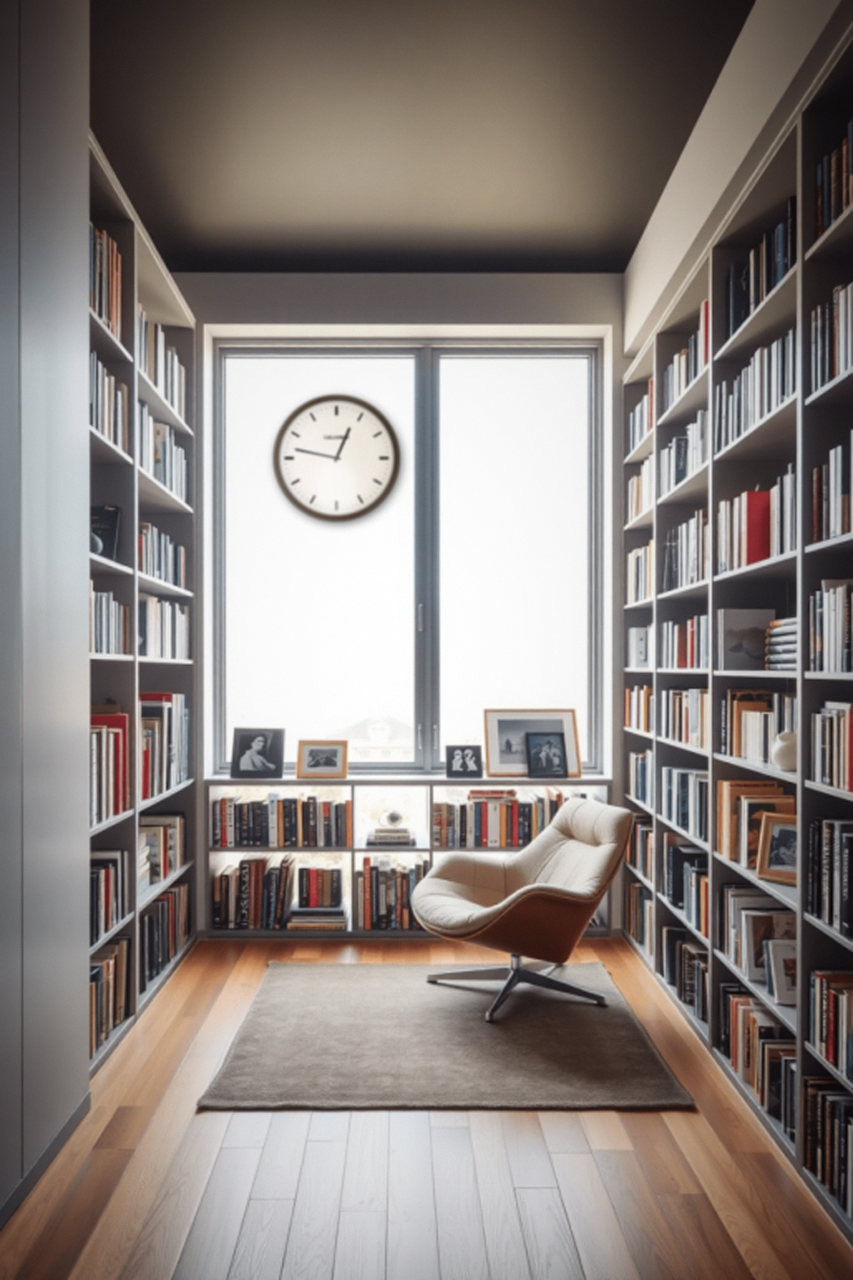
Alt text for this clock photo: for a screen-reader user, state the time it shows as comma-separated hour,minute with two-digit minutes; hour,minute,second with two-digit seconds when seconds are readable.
12,47
